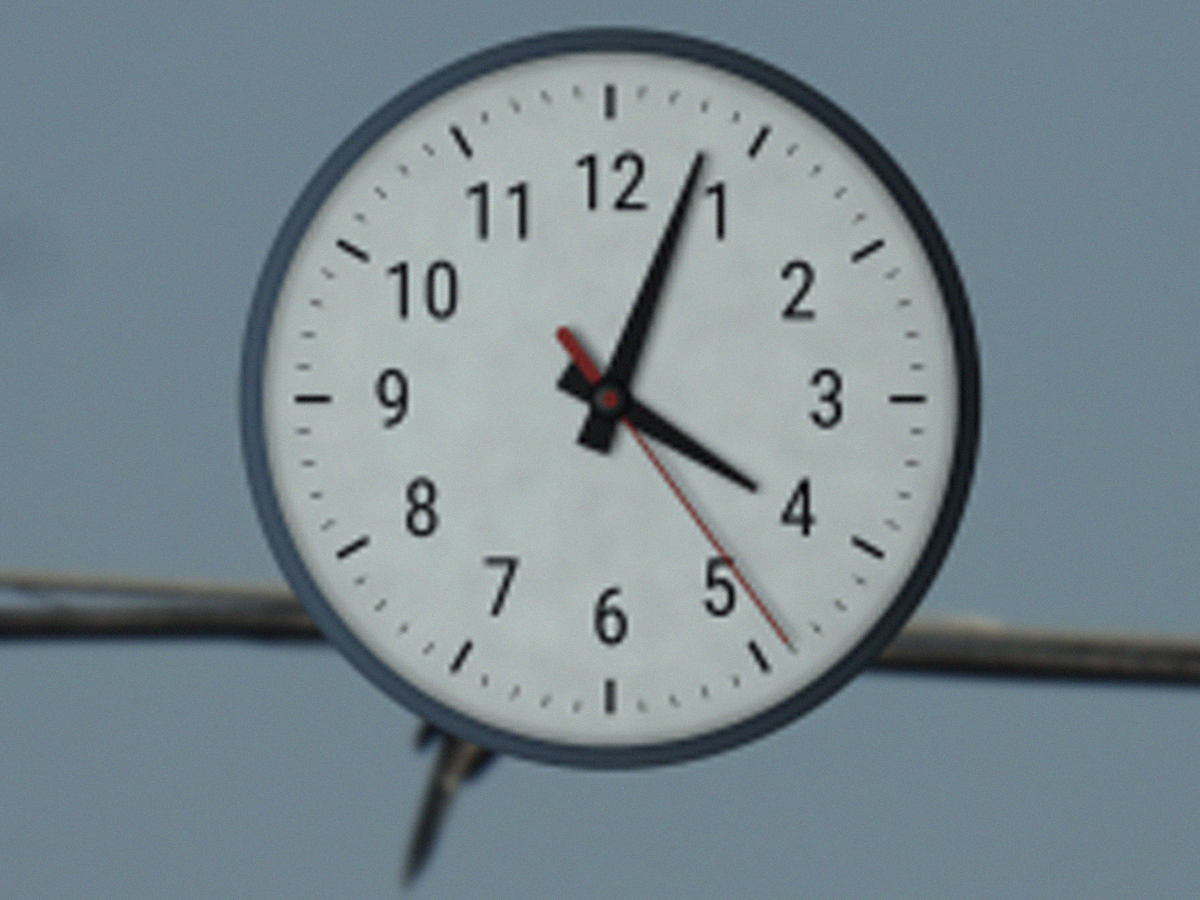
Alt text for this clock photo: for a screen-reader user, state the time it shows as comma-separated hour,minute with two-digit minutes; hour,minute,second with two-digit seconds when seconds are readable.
4,03,24
